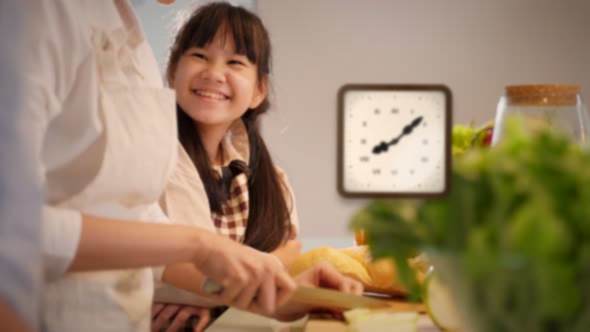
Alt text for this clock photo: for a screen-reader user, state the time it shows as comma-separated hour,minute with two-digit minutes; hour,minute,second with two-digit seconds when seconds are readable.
8,08
